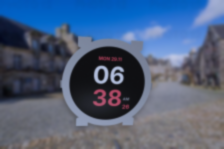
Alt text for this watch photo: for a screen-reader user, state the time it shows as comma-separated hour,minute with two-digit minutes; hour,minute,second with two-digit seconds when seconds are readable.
6,38
